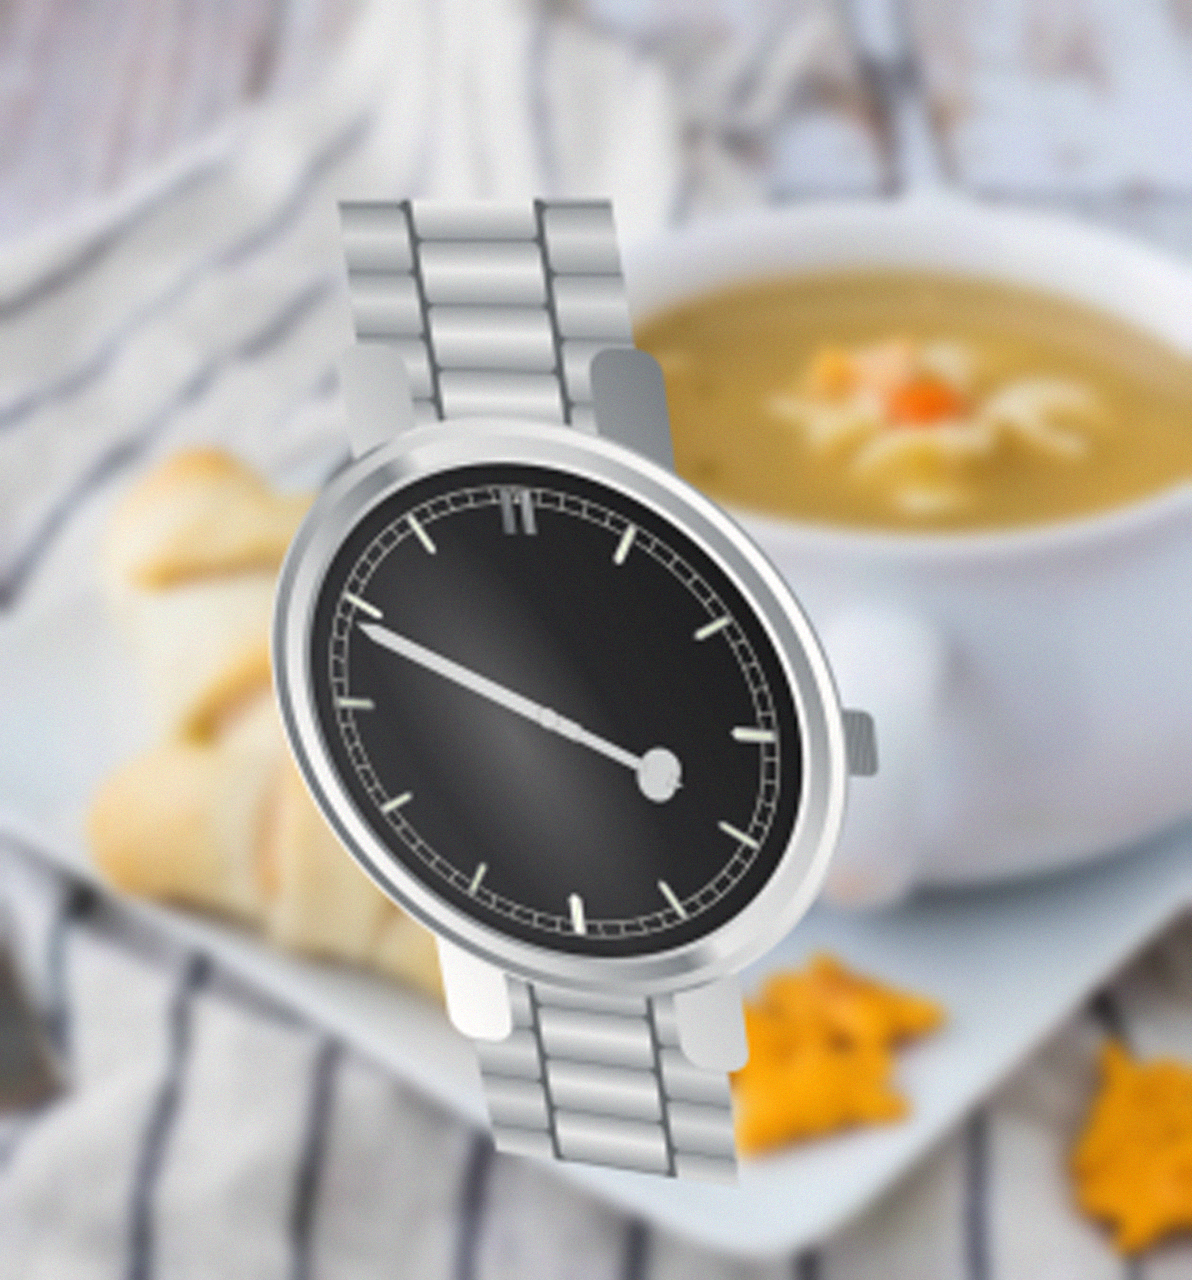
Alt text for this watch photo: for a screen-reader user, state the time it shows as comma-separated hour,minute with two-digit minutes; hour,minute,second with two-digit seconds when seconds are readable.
3,49
